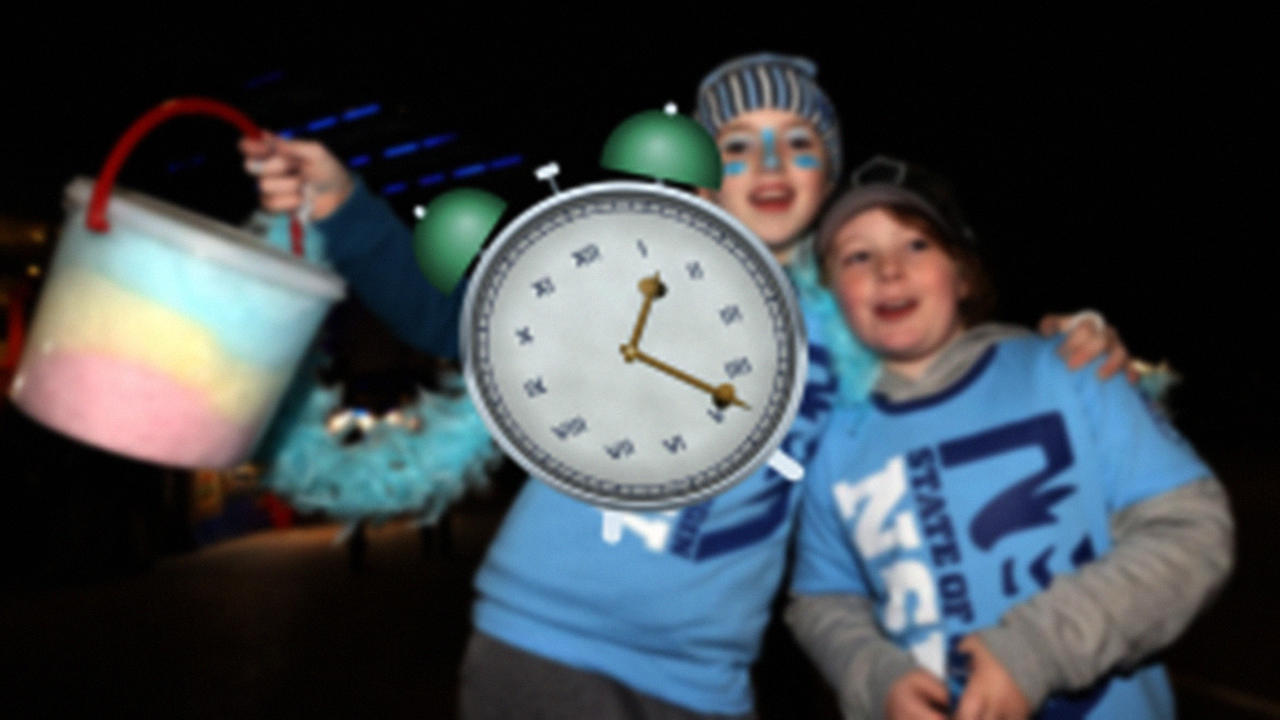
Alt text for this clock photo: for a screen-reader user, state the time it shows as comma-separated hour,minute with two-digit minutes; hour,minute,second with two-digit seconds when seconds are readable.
1,23
